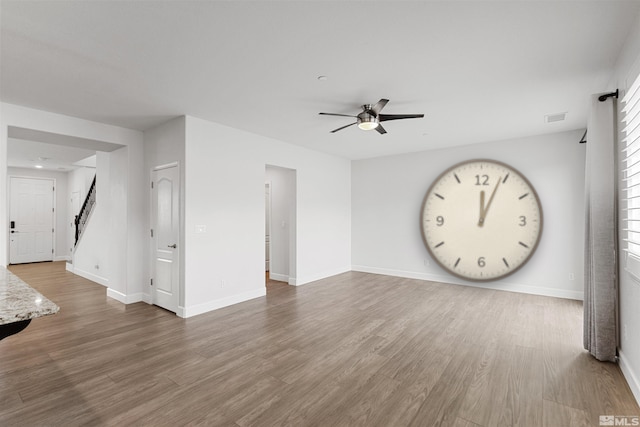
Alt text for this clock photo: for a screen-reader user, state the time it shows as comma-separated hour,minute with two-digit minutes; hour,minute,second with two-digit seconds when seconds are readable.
12,04
